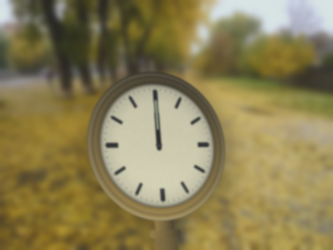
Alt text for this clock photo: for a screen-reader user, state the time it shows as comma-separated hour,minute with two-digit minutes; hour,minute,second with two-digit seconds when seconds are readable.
12,00
